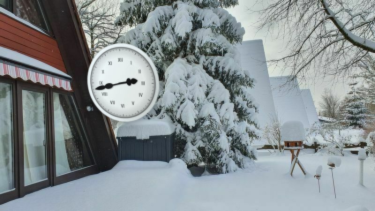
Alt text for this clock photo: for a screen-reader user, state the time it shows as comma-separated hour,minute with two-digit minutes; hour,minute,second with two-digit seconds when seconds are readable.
2,43
